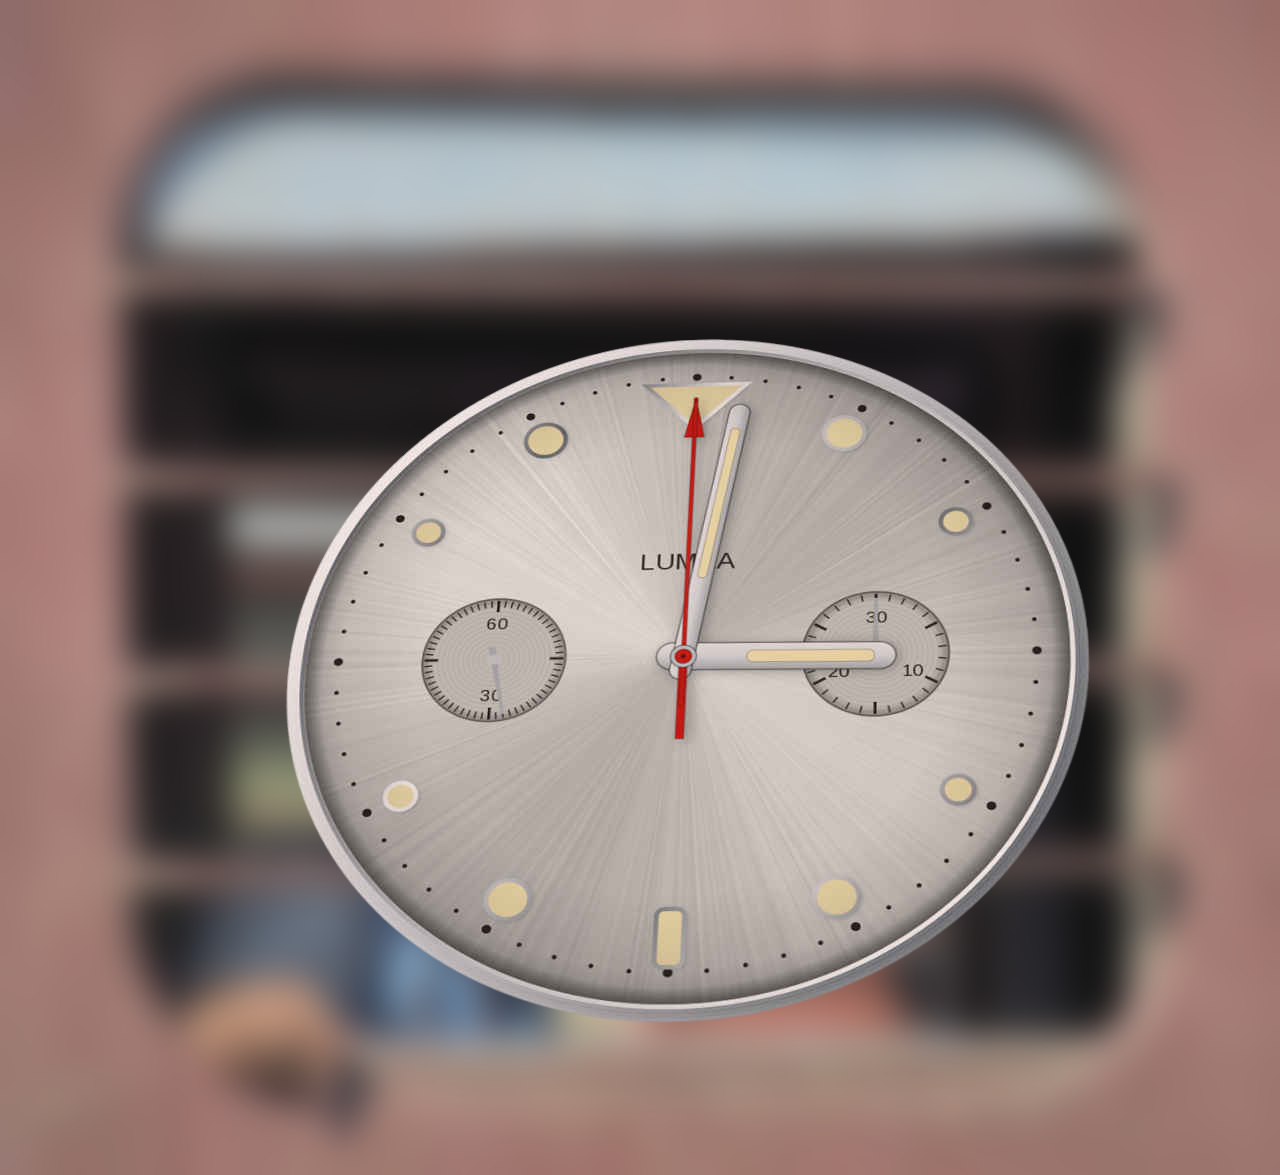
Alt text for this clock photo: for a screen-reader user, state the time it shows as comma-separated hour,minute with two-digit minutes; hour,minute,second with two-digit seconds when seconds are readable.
3,01,28
